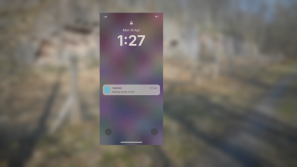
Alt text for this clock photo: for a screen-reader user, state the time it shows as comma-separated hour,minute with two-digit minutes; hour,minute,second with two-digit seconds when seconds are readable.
1,27
